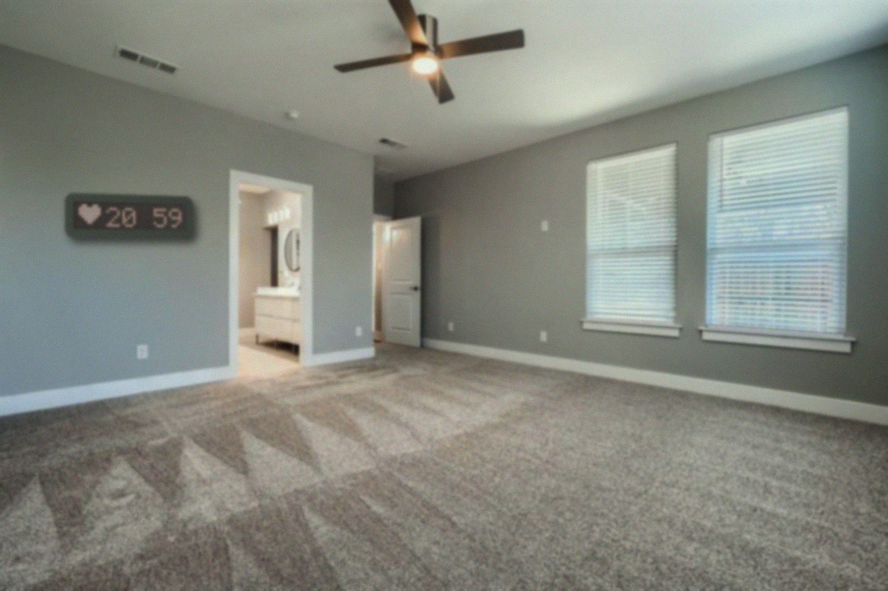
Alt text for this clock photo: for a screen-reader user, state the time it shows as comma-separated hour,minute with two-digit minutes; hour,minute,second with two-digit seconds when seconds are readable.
20,59
